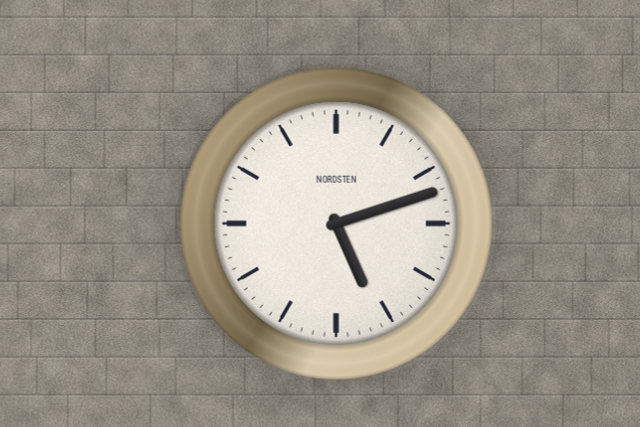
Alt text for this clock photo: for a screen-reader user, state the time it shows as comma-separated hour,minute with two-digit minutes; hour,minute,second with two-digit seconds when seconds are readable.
5,12
